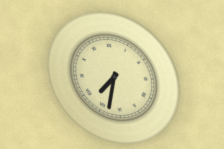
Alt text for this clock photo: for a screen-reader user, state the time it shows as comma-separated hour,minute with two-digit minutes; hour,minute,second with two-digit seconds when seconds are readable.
7,33
